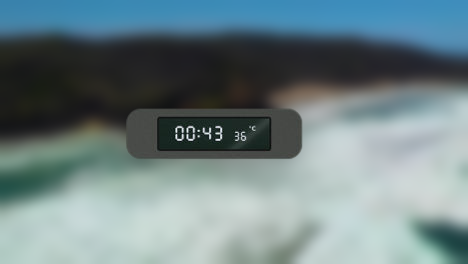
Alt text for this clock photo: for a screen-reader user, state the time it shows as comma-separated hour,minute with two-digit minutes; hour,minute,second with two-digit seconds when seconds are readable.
0,43
